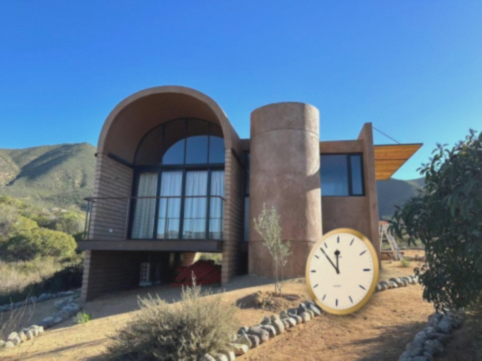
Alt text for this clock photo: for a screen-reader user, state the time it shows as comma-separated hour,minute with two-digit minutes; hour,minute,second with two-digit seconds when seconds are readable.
11,53
